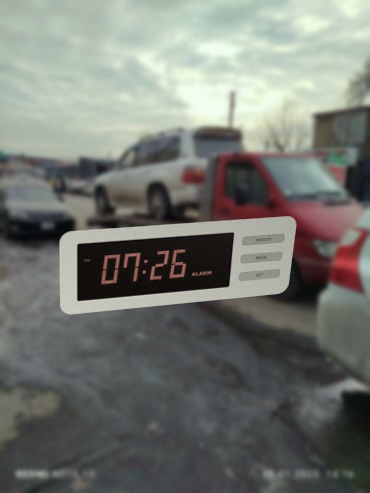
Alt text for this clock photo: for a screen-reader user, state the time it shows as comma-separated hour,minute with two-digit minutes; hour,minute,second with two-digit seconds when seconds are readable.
7,26
